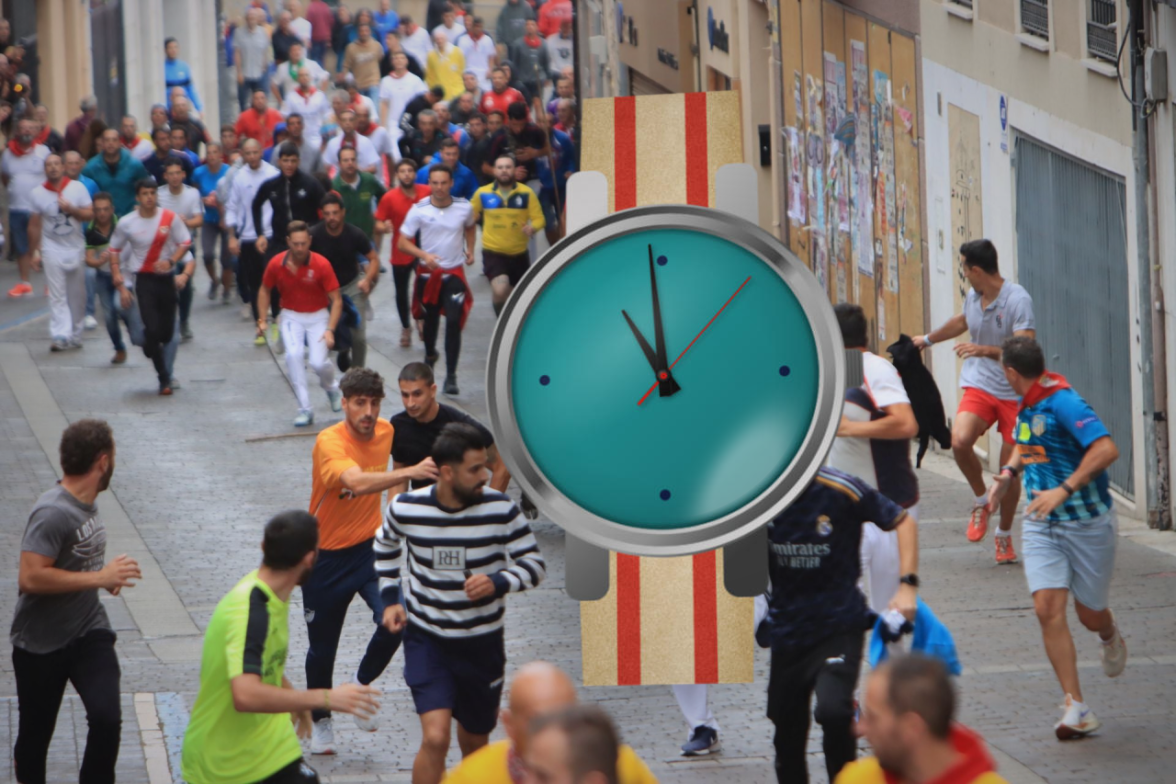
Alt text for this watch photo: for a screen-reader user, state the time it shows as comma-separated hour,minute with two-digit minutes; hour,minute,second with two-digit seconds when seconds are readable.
10,59,07
